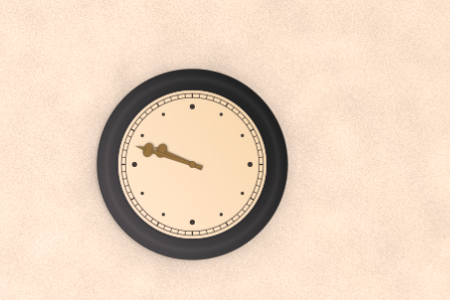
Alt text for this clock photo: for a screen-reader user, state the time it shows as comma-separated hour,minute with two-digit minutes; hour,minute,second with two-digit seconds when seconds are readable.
9,48
